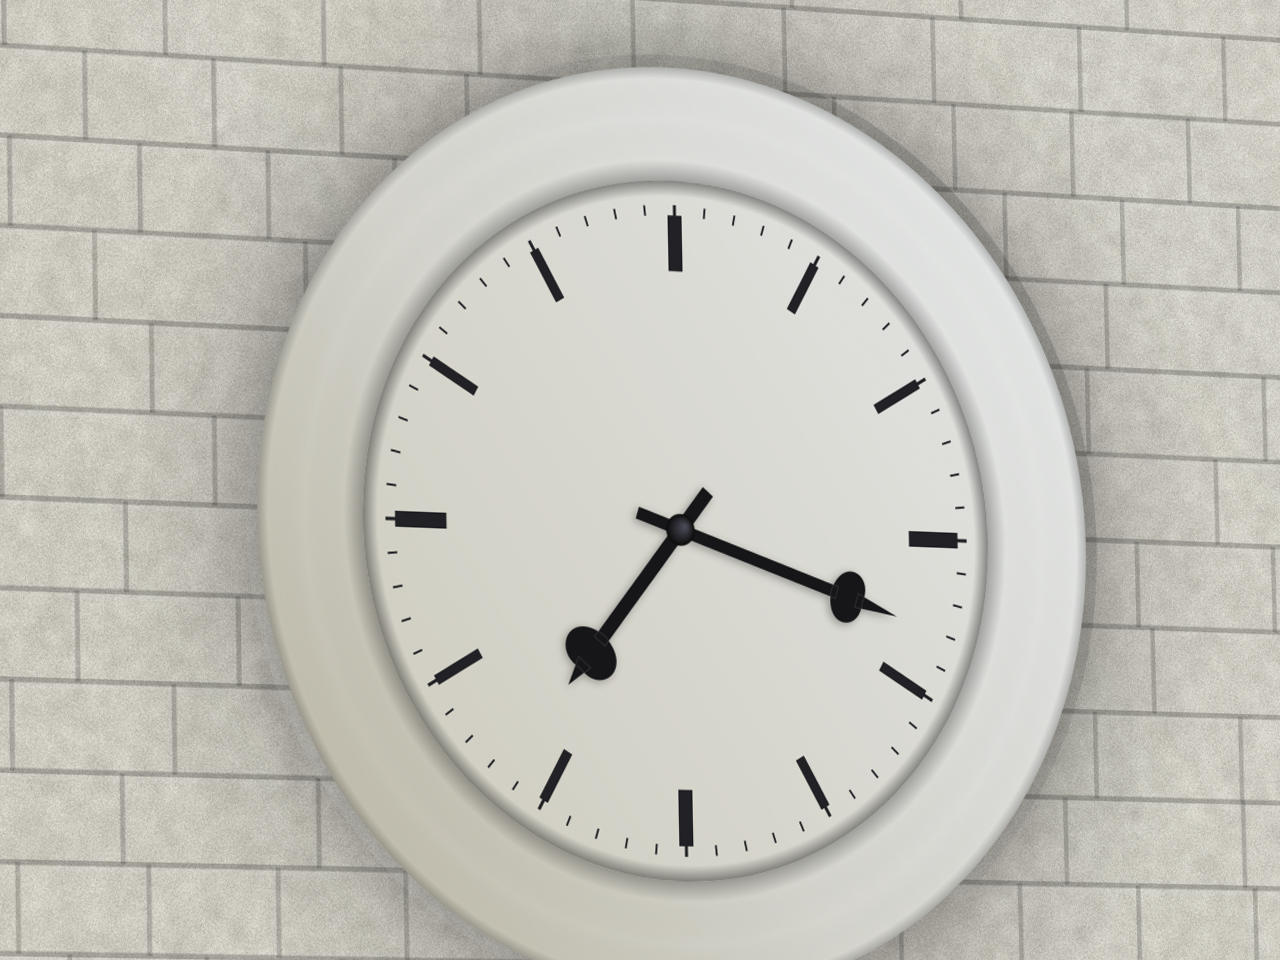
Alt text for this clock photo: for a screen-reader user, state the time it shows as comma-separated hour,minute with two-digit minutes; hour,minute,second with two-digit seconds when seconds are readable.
7,18
